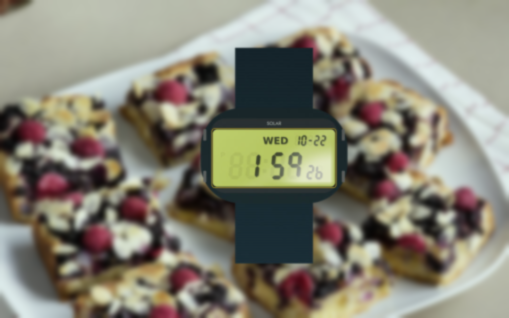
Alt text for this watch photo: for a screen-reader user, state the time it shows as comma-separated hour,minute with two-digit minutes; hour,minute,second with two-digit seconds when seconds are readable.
1,59,26
